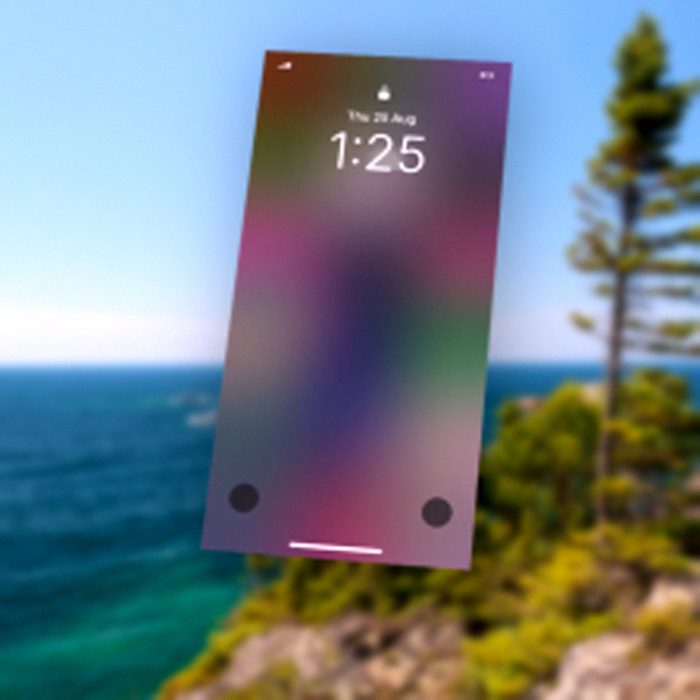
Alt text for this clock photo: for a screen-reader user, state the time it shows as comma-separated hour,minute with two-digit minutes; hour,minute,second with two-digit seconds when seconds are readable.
1,25
